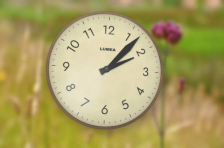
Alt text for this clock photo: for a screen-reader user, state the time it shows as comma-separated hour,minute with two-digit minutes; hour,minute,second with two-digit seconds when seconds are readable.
2,07
